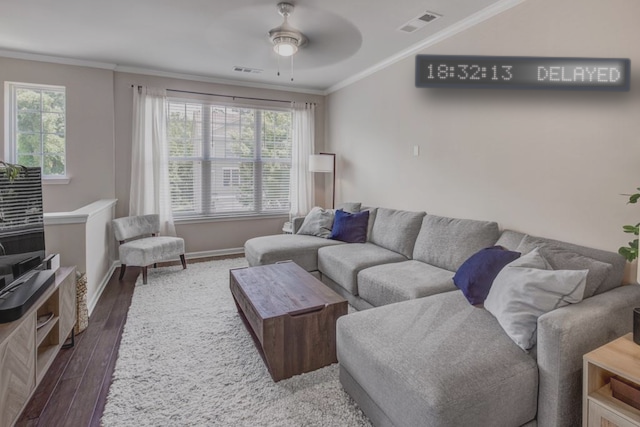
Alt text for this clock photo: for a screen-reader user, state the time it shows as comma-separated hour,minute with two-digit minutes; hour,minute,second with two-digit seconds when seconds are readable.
18,32,13
